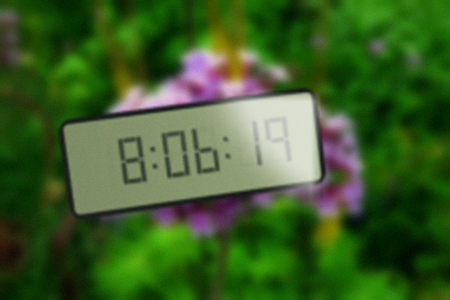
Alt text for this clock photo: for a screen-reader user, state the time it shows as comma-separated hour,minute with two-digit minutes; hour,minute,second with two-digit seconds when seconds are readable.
8,06,19
